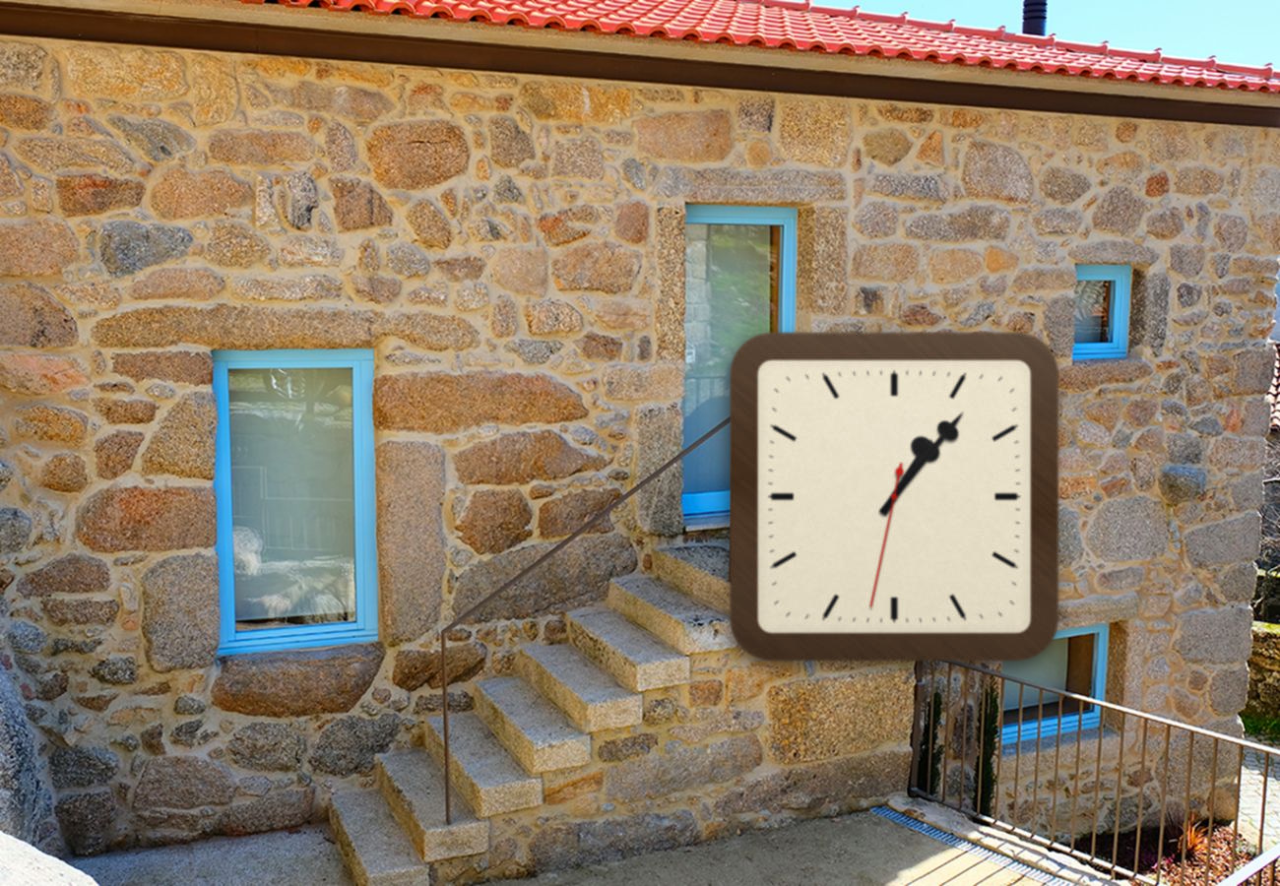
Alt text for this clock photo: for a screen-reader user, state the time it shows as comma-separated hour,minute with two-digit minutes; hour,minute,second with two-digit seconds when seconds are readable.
1,06,32
